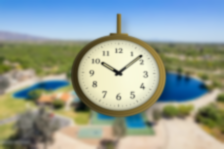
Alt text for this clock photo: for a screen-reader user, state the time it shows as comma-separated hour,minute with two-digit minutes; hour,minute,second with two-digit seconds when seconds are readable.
10,08
